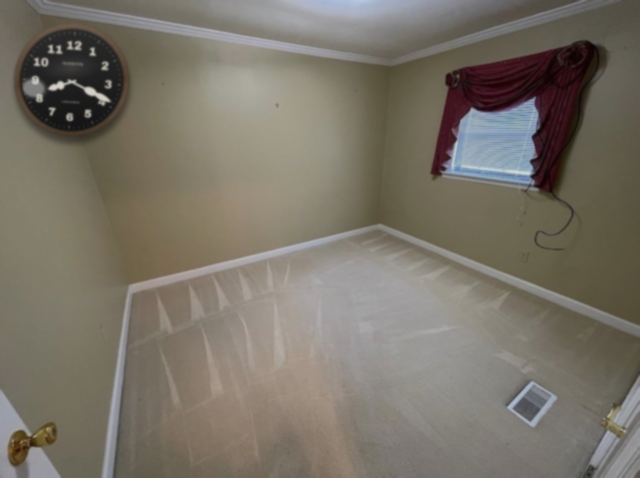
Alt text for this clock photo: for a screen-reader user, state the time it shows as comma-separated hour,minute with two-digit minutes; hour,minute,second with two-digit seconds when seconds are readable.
8,19
